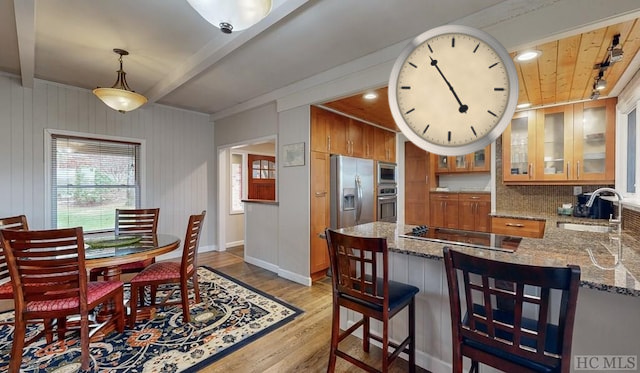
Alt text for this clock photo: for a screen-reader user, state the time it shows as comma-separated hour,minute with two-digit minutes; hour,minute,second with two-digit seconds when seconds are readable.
4,54
